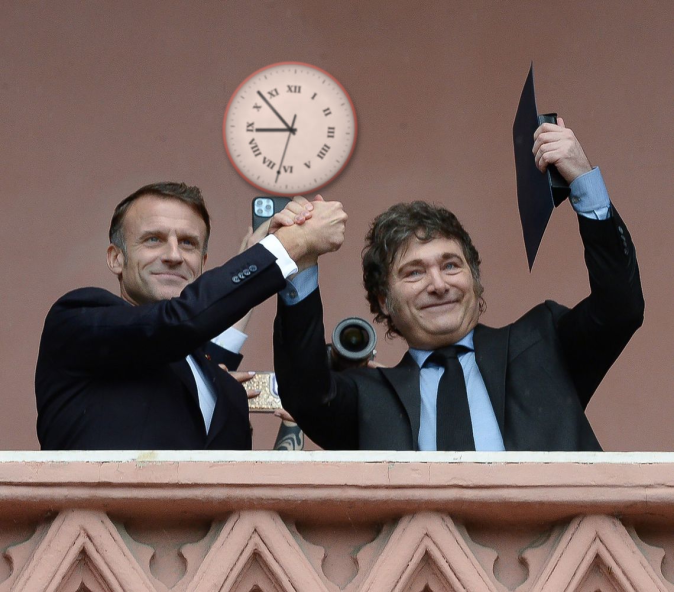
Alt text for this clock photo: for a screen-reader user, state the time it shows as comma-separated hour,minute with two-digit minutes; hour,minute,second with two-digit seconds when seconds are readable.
8,52,32
